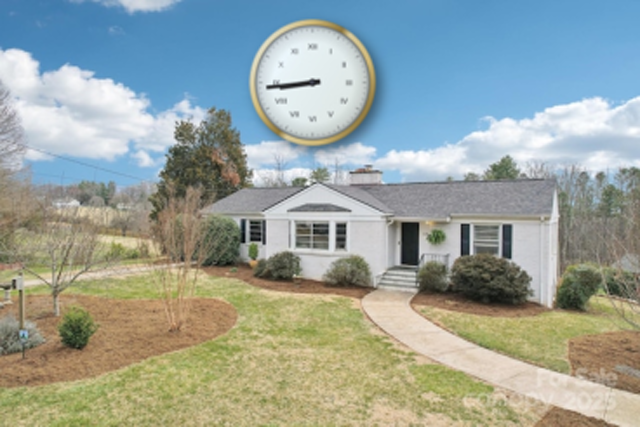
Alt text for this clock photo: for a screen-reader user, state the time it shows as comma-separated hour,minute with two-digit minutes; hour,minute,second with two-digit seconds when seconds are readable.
8,44
